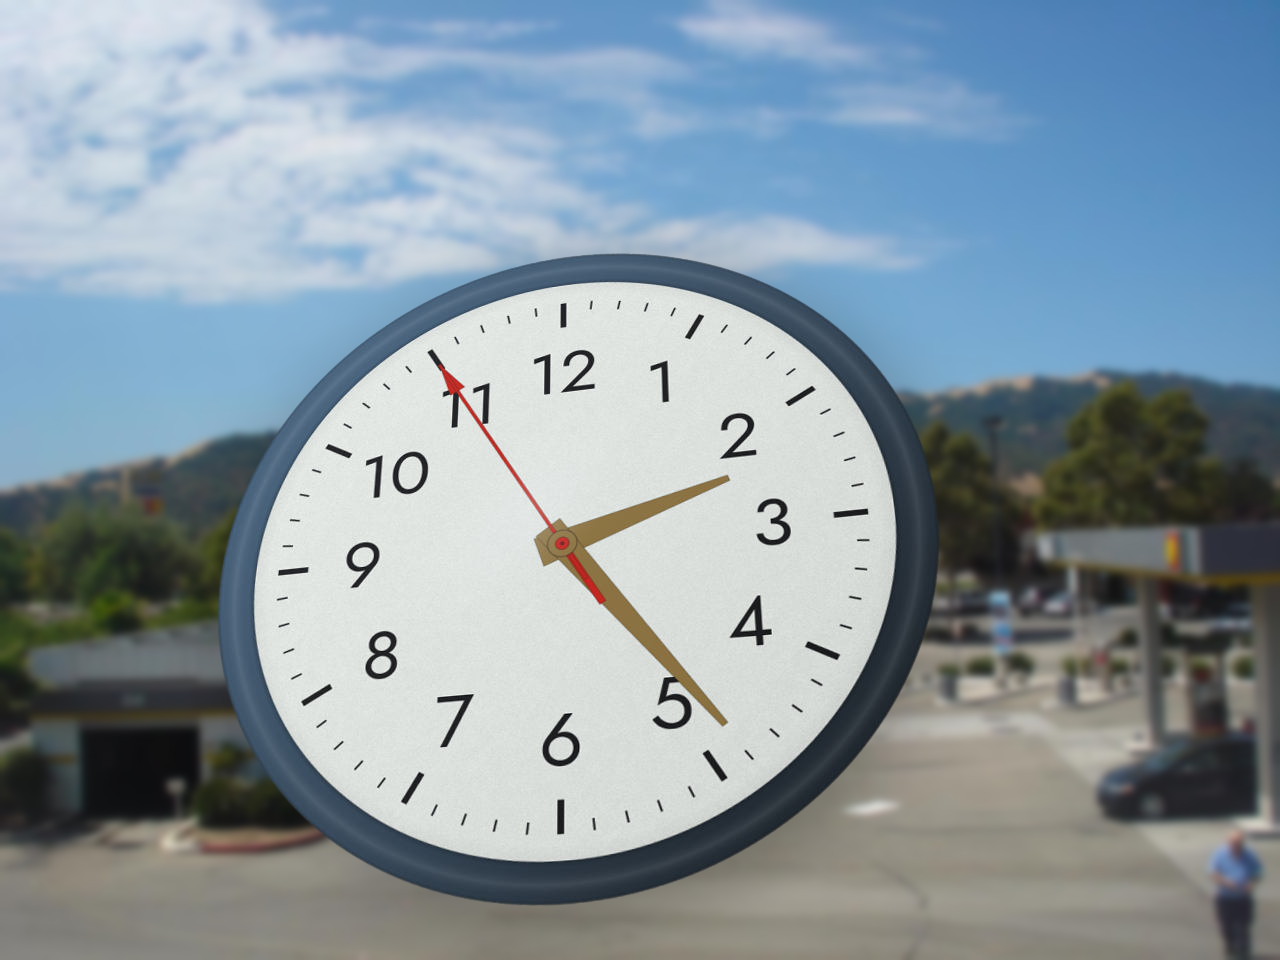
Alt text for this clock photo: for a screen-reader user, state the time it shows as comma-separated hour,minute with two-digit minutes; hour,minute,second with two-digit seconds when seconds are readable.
2,23,55
